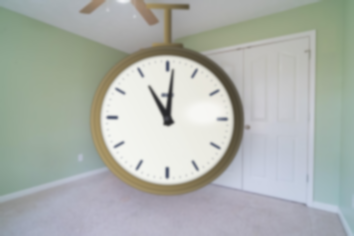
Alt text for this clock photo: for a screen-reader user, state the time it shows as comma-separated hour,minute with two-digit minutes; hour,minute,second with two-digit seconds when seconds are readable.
11,01
